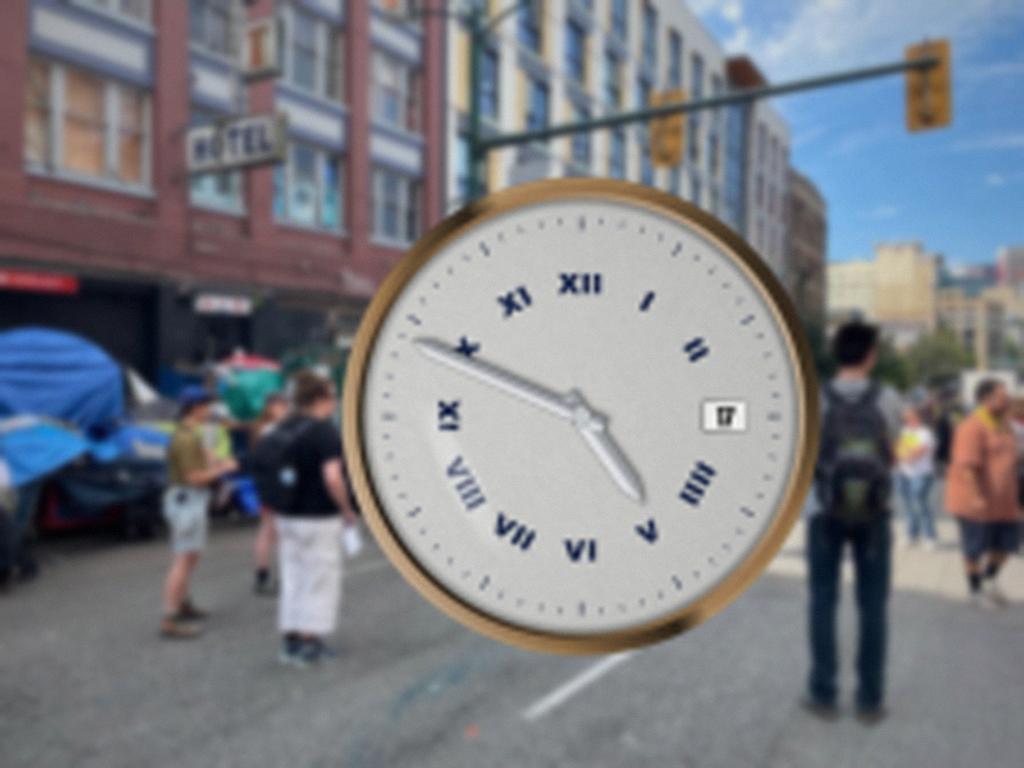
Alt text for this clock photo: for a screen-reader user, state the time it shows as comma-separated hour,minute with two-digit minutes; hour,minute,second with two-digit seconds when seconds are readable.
4,49
